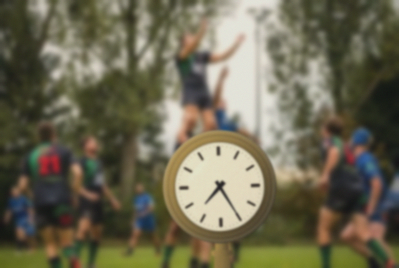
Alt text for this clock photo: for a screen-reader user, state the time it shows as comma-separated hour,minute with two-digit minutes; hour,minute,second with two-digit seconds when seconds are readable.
7,25
